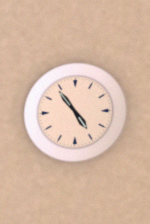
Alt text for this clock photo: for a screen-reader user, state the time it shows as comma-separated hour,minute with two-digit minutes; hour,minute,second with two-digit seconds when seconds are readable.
4,54
